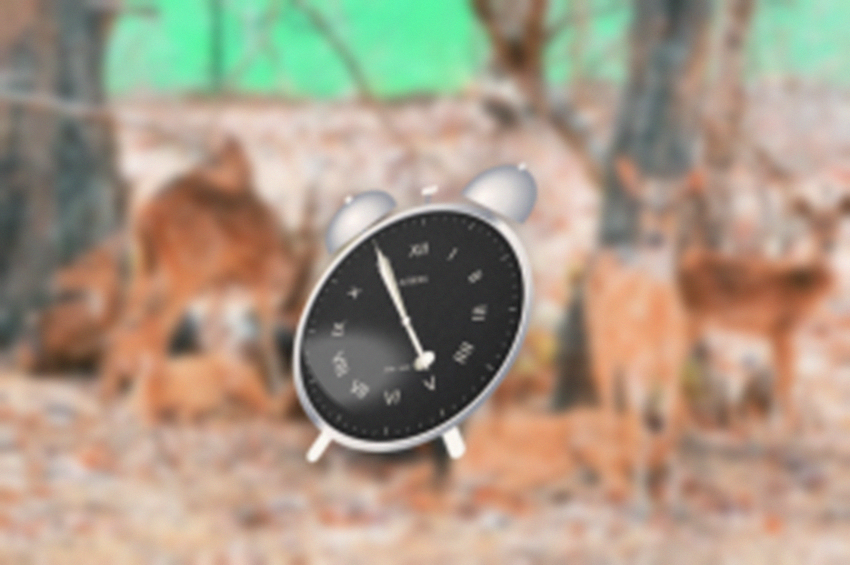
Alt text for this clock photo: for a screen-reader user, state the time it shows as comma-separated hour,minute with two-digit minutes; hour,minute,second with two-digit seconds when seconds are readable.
4,55
